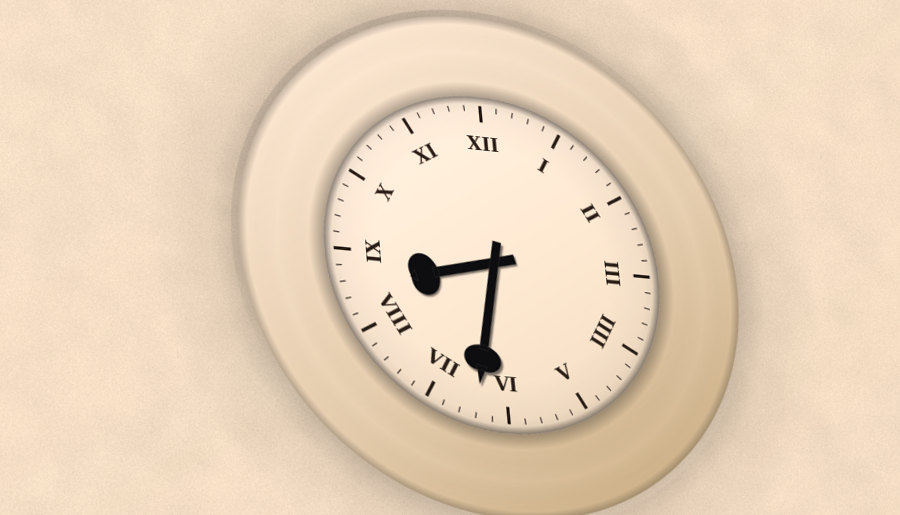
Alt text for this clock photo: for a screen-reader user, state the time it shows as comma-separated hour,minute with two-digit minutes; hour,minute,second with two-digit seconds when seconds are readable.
8,32
